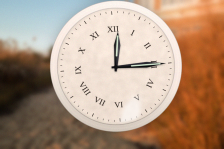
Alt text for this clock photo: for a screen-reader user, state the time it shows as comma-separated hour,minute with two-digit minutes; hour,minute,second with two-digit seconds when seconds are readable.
12,15
